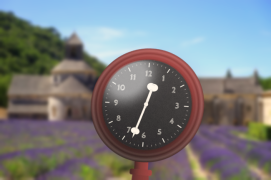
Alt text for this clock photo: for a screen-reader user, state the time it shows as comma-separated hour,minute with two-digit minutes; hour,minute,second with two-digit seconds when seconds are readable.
12,33
